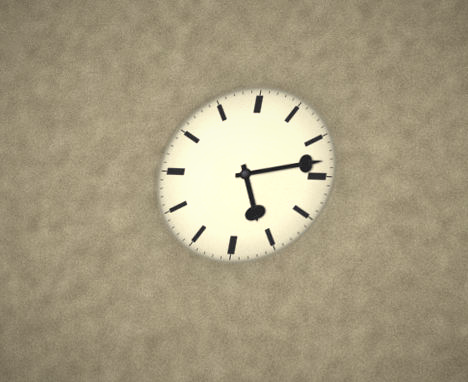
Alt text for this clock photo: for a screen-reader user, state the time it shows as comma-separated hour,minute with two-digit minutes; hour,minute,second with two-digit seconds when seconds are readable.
5,13
